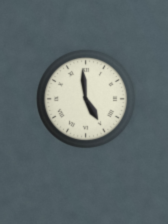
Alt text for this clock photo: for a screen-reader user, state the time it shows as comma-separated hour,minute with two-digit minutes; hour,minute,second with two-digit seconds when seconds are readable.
4,59
